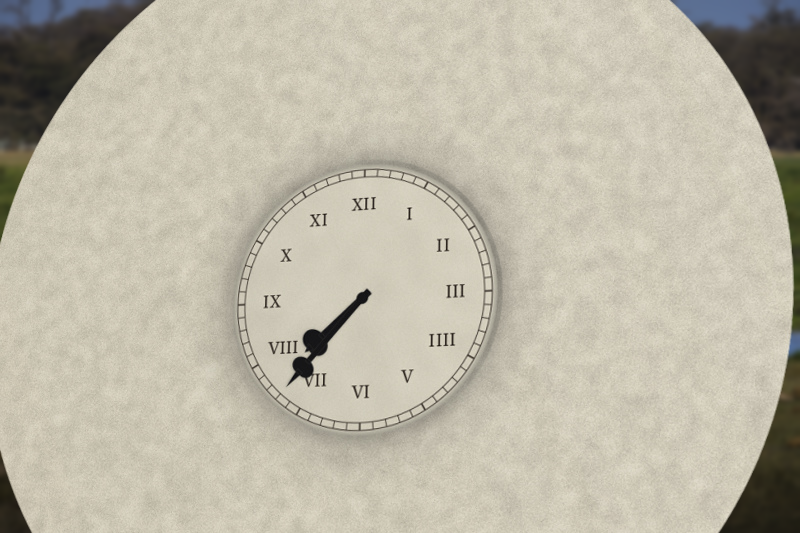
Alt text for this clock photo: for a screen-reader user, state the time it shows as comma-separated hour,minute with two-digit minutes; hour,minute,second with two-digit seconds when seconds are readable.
7,37
